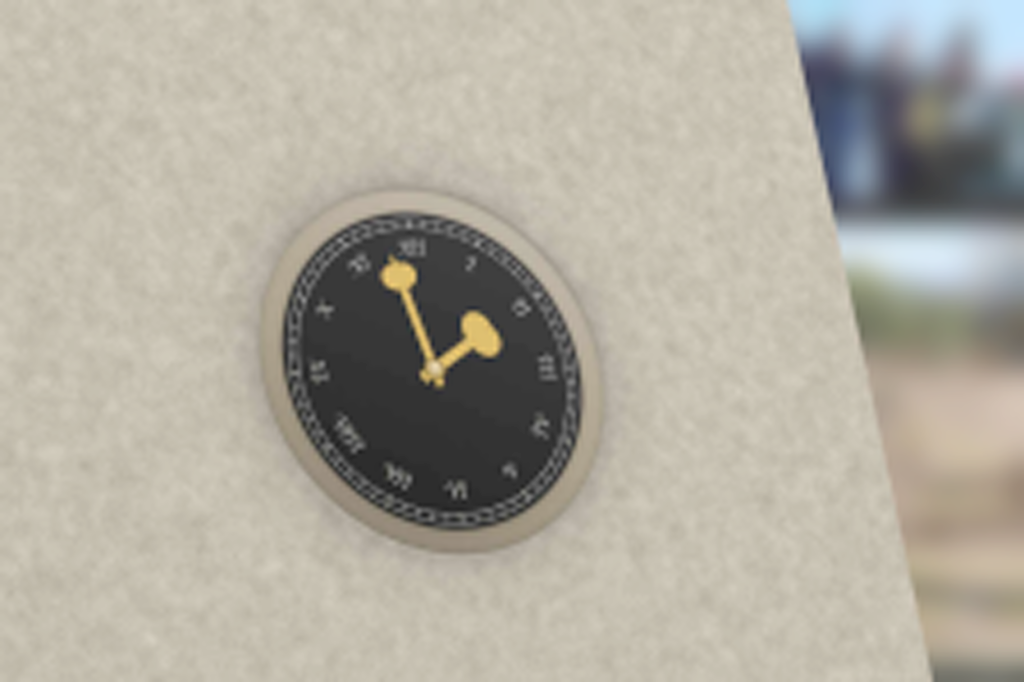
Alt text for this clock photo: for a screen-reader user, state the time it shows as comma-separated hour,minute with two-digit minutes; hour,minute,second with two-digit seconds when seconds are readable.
1,58
